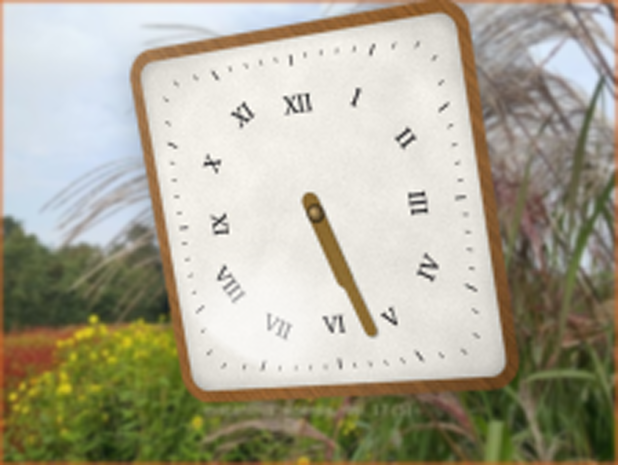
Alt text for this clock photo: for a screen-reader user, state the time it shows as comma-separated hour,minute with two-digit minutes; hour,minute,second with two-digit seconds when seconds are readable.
5,27
